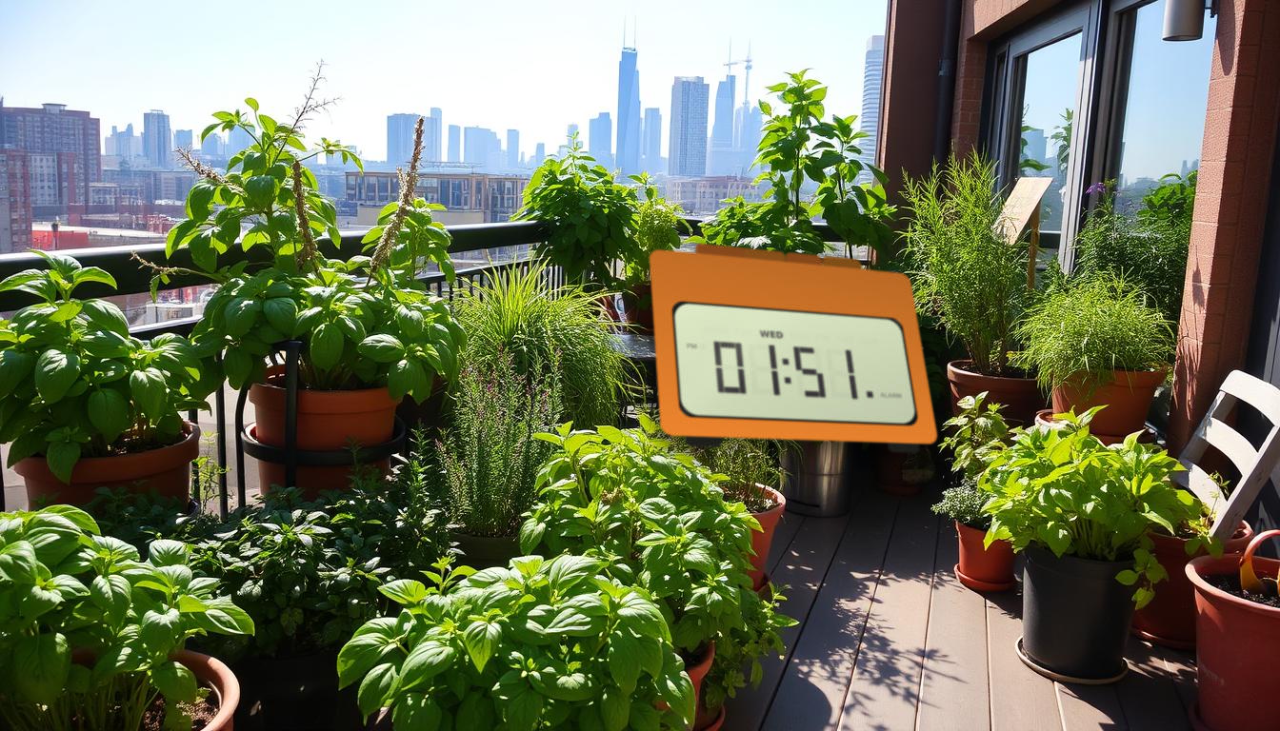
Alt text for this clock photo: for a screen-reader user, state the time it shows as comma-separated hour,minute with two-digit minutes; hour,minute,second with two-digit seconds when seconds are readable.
1,51
